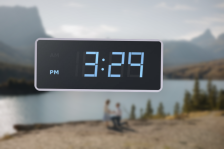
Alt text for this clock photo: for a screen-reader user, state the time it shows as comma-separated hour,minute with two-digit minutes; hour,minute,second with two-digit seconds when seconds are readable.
3,29
